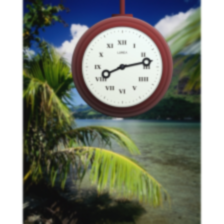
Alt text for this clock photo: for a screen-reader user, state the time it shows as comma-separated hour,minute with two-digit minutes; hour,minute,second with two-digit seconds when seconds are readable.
8,13
